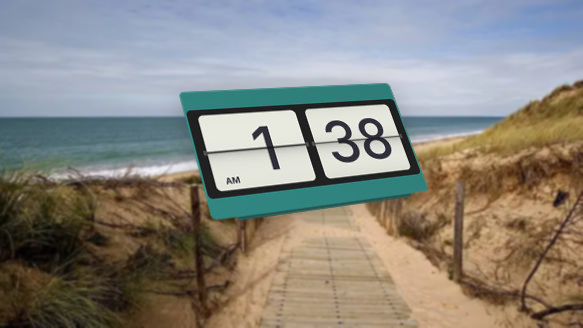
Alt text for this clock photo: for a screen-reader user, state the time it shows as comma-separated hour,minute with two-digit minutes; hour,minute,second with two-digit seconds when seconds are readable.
1,38
